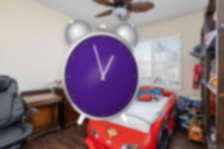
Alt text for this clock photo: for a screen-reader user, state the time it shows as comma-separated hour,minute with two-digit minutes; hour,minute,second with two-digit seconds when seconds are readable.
12,57
